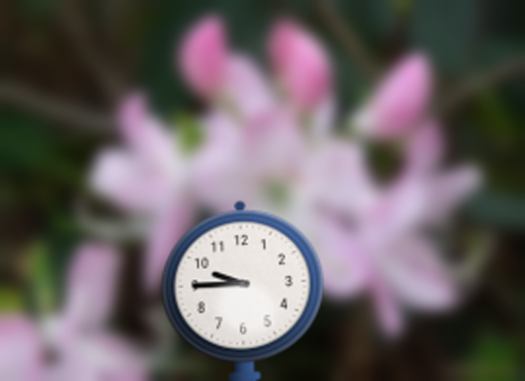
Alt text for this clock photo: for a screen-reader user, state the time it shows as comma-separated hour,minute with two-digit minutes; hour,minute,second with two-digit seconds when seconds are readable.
9,45
